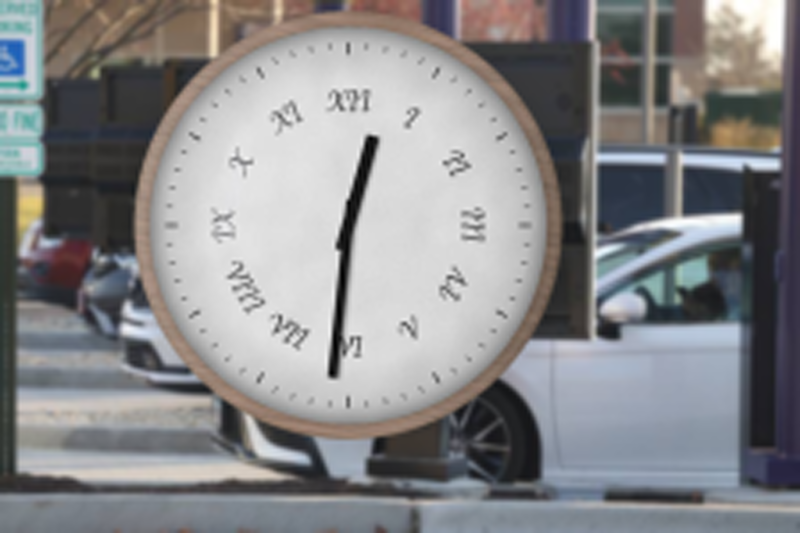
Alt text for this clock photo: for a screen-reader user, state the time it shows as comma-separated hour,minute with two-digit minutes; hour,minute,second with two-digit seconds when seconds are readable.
12,31
